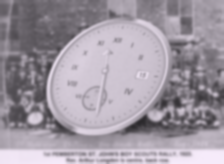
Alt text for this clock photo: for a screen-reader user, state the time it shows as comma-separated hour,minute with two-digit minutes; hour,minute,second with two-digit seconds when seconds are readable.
11,28
